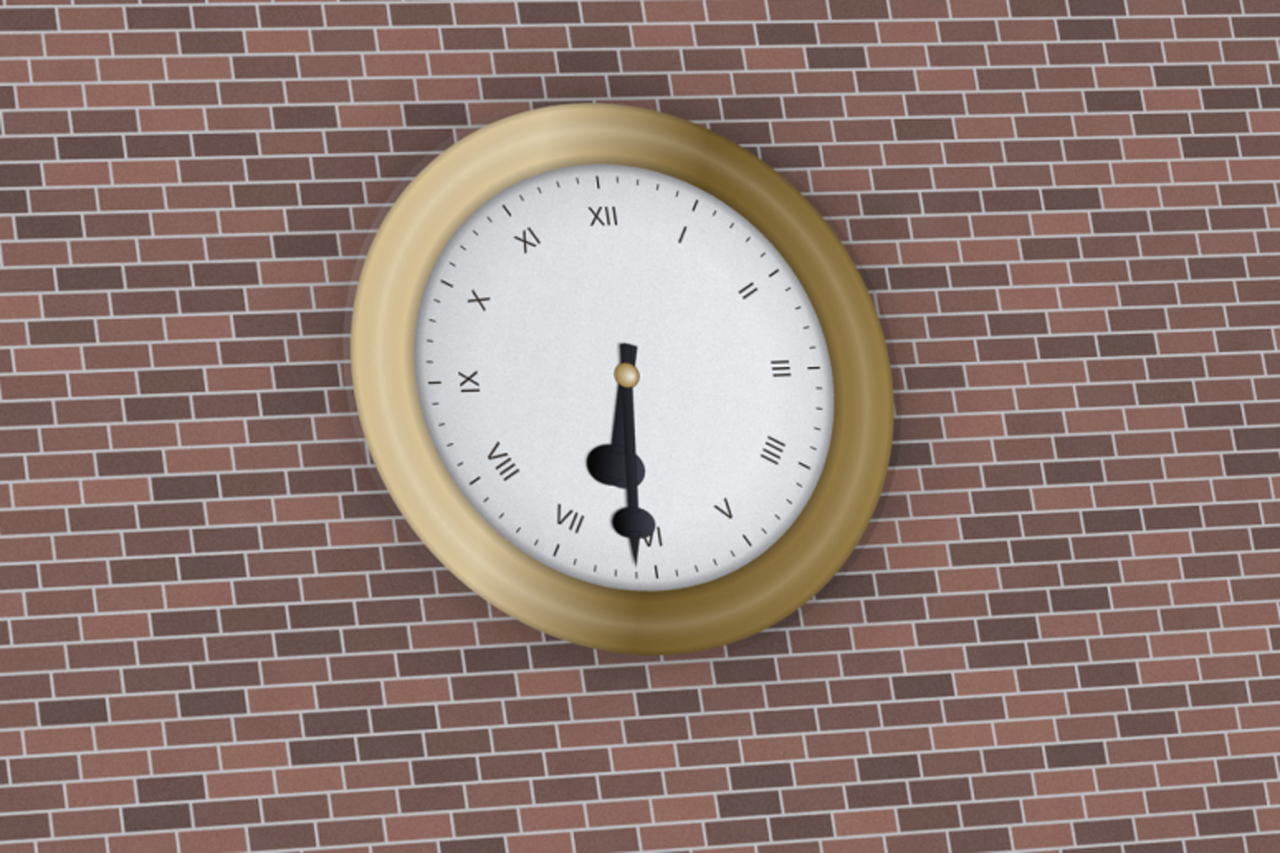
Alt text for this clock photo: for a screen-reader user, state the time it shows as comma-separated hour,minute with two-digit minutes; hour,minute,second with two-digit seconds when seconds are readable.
6,31
